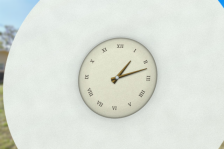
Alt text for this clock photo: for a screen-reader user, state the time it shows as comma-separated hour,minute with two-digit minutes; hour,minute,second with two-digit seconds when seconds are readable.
1,12
